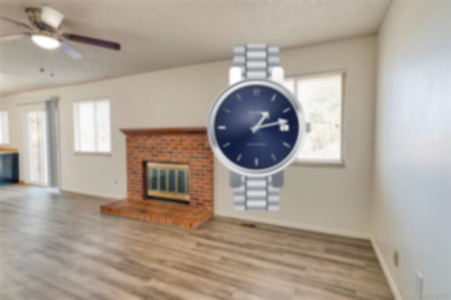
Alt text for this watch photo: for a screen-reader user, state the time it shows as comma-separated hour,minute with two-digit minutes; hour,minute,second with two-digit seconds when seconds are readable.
1,13
